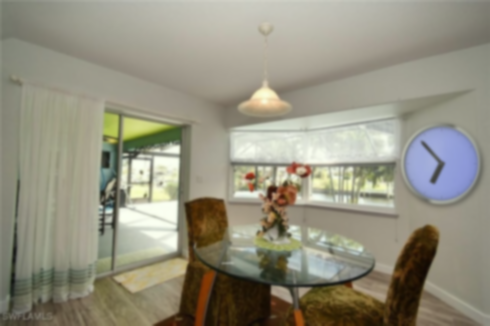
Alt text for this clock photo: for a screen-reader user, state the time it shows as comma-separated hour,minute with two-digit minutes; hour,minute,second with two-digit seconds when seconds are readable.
6,53
